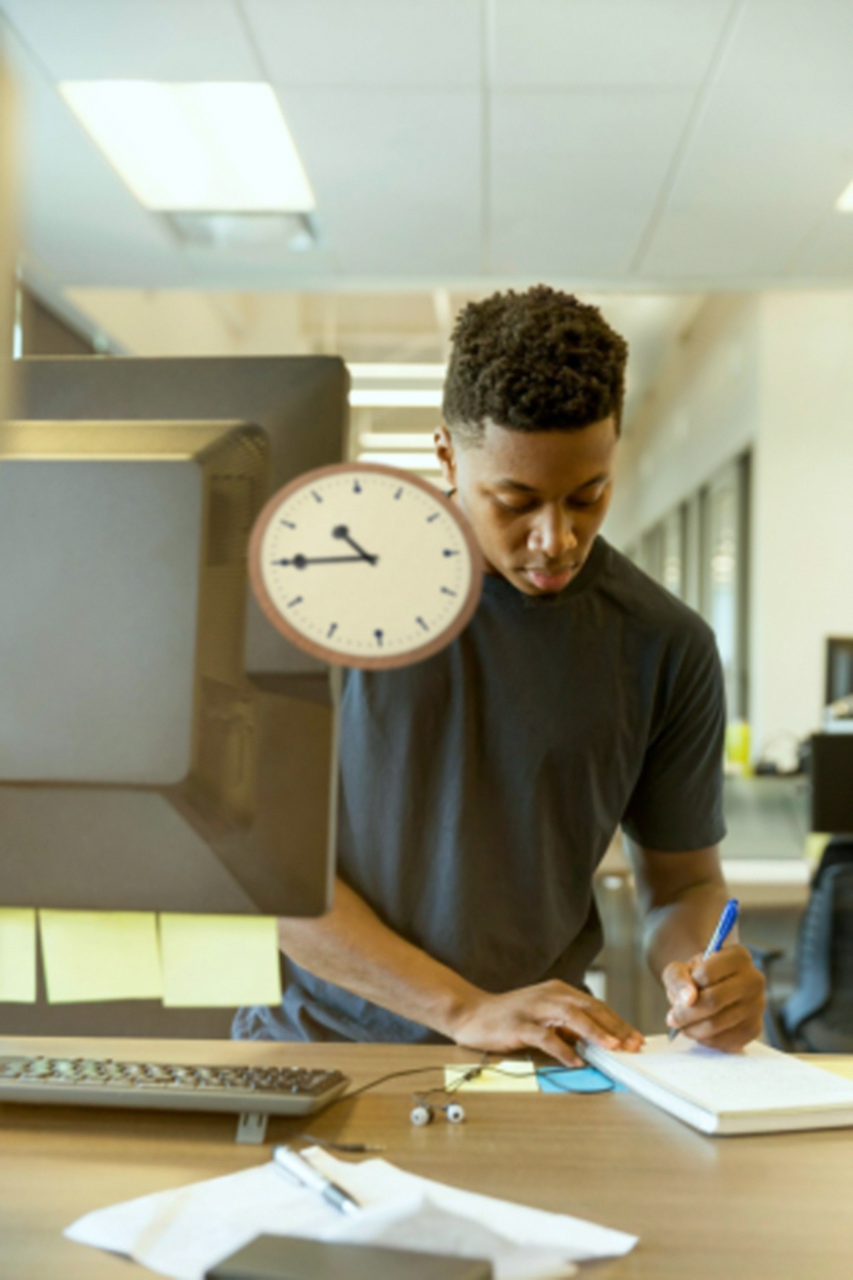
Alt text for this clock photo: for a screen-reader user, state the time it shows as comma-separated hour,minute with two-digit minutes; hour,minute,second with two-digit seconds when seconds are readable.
10,45
